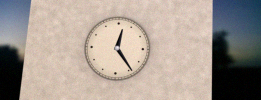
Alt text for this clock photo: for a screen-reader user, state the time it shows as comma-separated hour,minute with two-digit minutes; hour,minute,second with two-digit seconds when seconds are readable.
12,24
